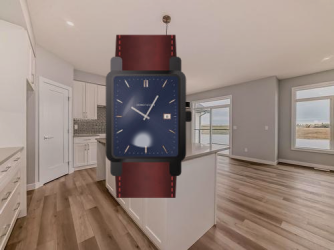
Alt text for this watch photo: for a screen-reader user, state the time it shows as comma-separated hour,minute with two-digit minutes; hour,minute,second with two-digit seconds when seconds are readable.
10,05
